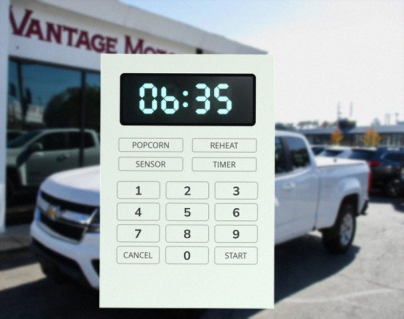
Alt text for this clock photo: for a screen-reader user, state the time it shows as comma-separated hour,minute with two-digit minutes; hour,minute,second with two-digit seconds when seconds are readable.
6,35
